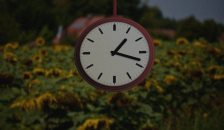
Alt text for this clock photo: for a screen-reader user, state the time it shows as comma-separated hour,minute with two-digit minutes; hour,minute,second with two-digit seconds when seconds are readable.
1,18
